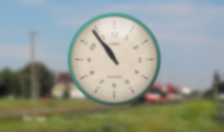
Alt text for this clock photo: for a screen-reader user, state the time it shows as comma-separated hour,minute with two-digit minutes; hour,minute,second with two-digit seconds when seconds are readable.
10,54
